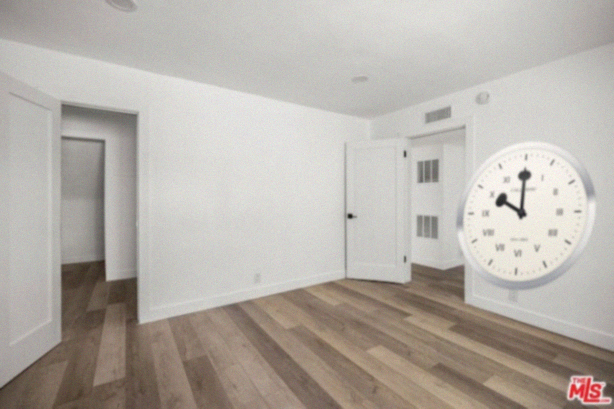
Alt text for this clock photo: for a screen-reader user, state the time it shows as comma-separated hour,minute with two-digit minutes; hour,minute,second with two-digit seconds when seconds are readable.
10,00
